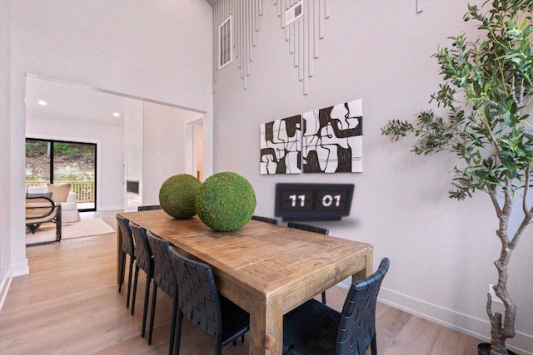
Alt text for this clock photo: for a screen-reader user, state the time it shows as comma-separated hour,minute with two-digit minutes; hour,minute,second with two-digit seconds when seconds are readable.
11,01
